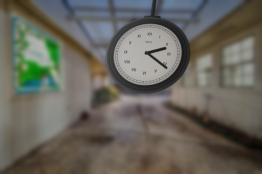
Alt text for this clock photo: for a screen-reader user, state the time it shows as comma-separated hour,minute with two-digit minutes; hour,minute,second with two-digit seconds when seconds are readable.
2,21
